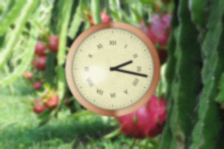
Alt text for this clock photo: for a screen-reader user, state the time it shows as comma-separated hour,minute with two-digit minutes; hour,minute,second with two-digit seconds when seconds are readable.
2,17
